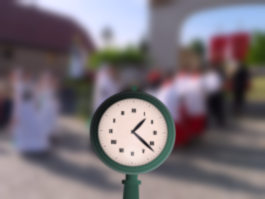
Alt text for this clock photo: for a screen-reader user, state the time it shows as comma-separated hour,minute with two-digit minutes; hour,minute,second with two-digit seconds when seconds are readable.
1,22
